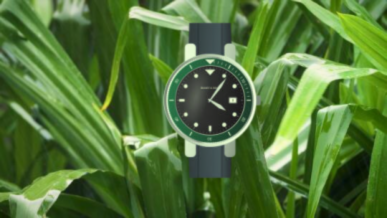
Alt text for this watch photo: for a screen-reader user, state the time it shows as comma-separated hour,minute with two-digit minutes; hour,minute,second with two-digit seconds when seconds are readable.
4,06
